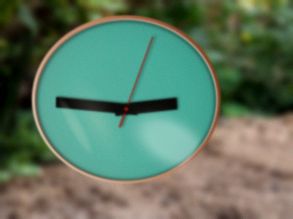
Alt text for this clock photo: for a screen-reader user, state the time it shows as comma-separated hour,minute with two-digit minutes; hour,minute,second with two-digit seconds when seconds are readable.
2,46,03
